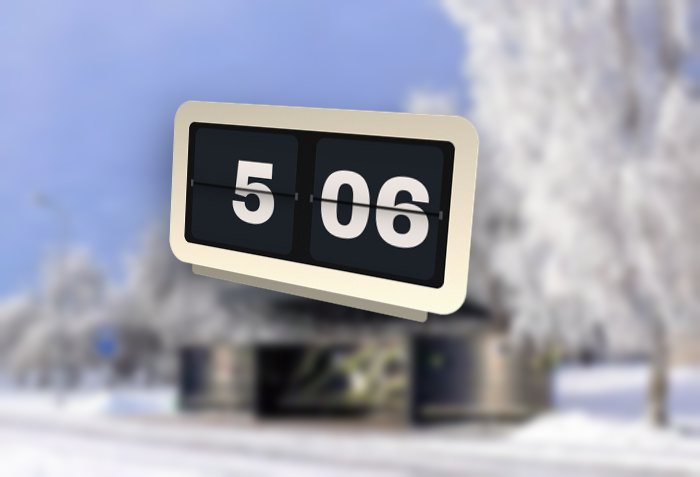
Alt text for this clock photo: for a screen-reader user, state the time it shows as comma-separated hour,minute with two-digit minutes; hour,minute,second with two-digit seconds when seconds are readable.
5,06
